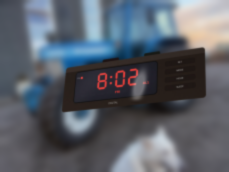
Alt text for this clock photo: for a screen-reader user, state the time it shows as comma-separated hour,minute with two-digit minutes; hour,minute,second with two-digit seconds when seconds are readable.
8,02
